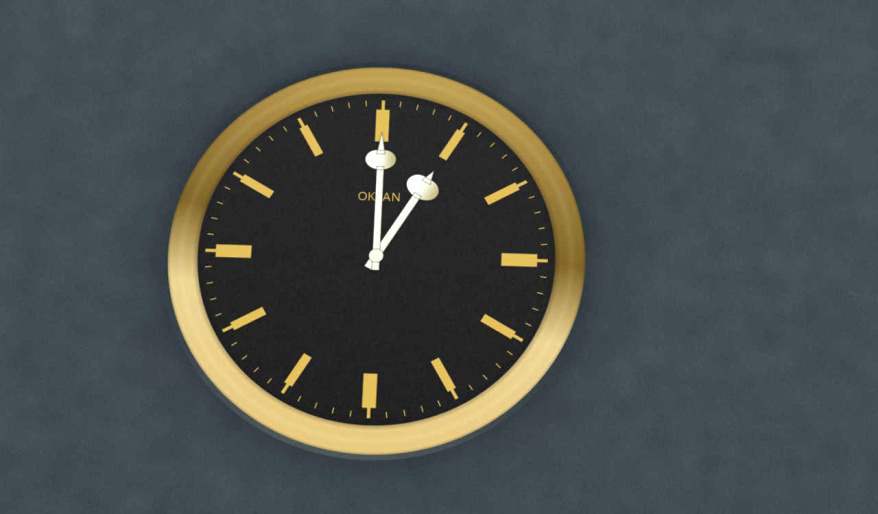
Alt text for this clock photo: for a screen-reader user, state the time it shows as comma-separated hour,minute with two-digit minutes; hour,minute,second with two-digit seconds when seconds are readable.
1,00
